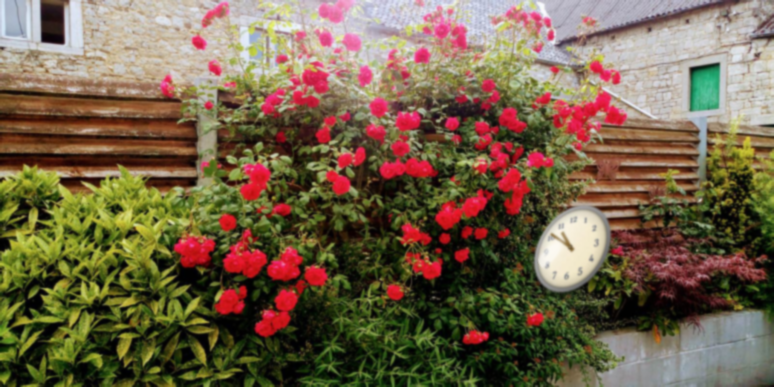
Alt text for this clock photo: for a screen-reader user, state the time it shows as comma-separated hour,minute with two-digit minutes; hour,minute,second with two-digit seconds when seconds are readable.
10,51
